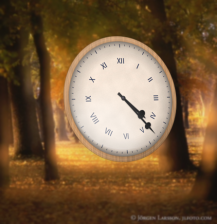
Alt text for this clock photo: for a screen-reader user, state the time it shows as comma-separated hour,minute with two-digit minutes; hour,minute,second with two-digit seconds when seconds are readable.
4,23
